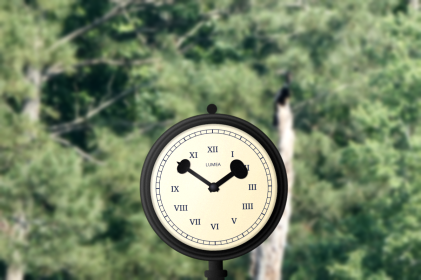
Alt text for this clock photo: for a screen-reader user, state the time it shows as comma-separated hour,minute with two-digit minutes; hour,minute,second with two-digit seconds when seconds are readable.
1,51
